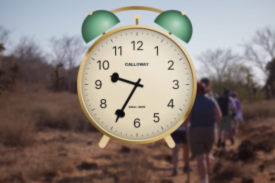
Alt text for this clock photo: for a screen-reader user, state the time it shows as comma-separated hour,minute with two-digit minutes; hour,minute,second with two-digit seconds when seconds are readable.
9,35
